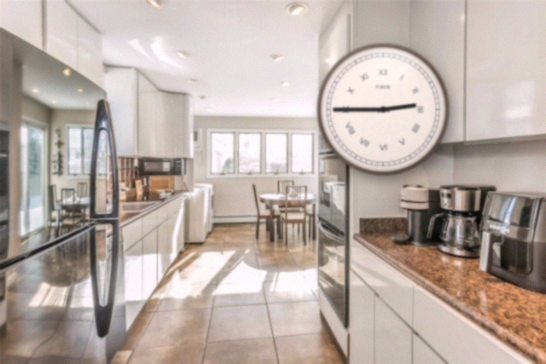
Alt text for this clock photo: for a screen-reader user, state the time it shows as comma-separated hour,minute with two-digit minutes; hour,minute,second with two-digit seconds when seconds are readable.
2,45
